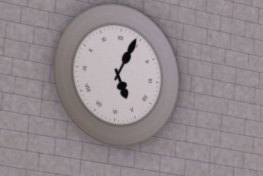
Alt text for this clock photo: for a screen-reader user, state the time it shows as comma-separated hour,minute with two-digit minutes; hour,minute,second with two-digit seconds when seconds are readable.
5,04
